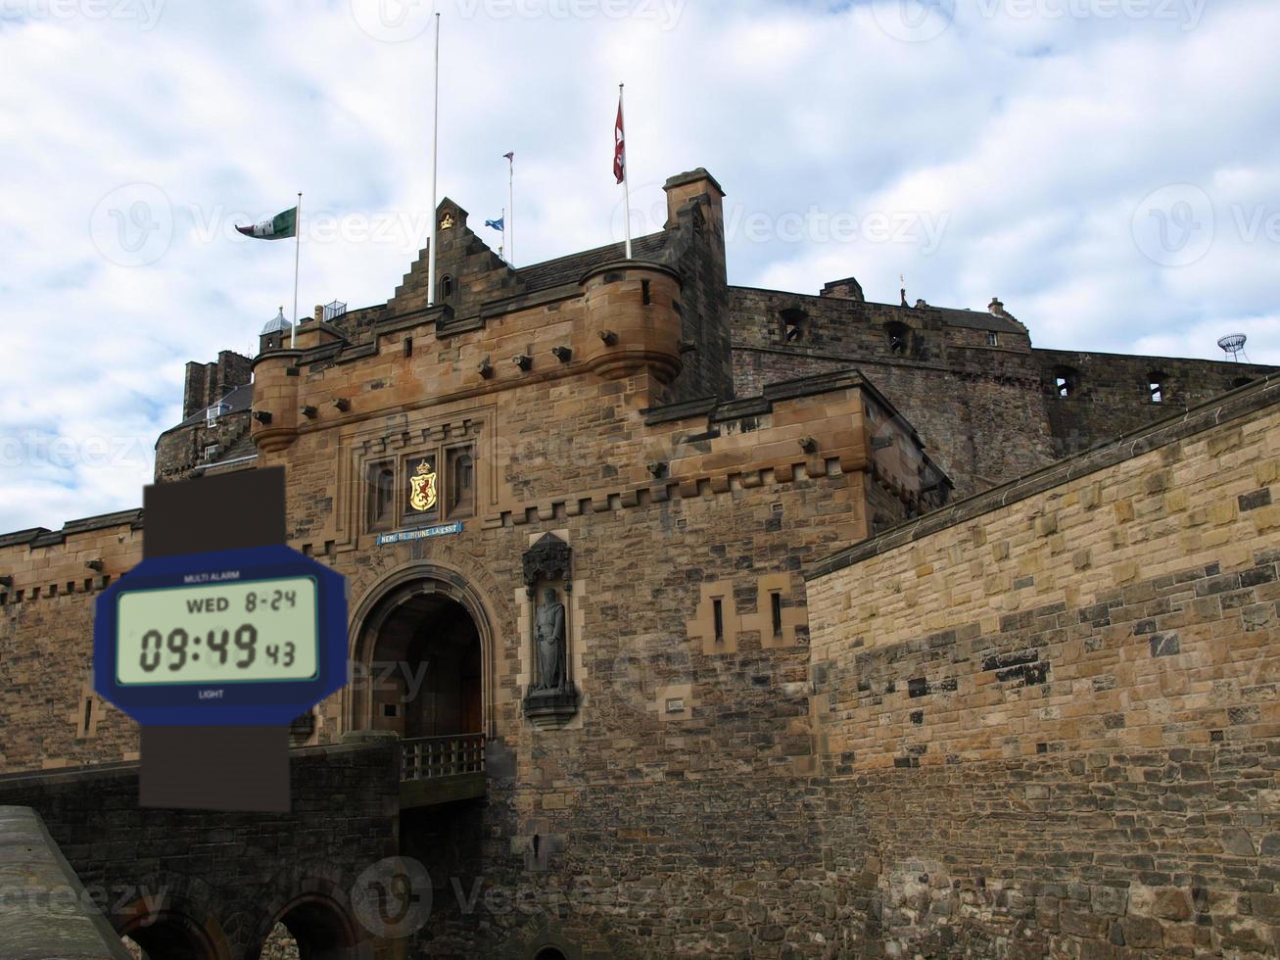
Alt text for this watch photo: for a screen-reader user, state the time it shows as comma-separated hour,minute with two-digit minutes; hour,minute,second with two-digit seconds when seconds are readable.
9,49,43
